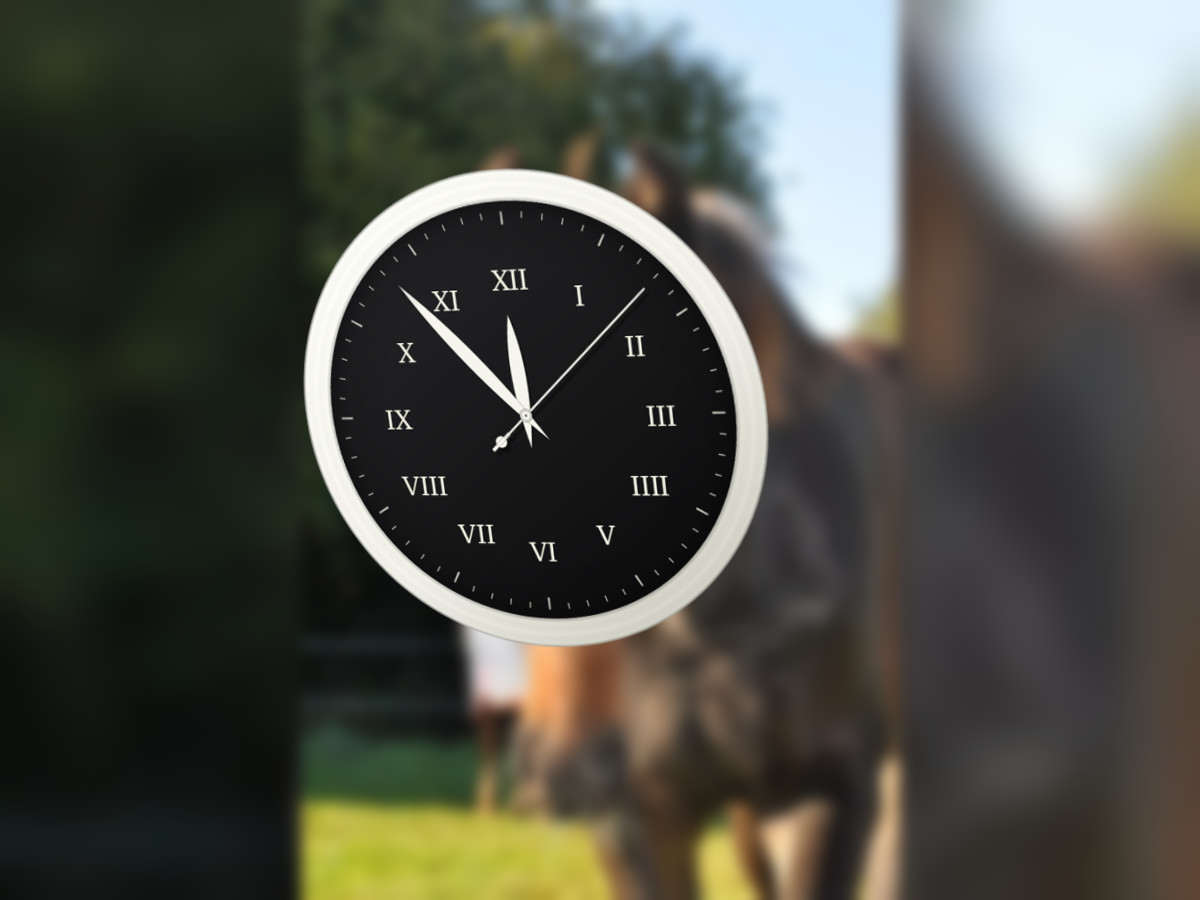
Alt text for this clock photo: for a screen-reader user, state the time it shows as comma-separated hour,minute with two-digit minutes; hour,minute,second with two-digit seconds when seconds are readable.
11,53,08
